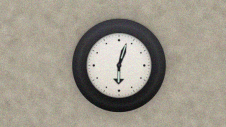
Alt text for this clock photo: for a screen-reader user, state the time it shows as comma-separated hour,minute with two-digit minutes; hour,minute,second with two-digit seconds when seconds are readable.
6,03
